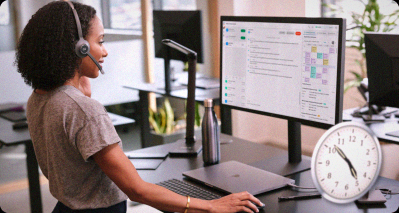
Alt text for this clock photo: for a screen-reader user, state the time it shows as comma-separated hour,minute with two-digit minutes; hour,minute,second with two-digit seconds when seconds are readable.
4,52
